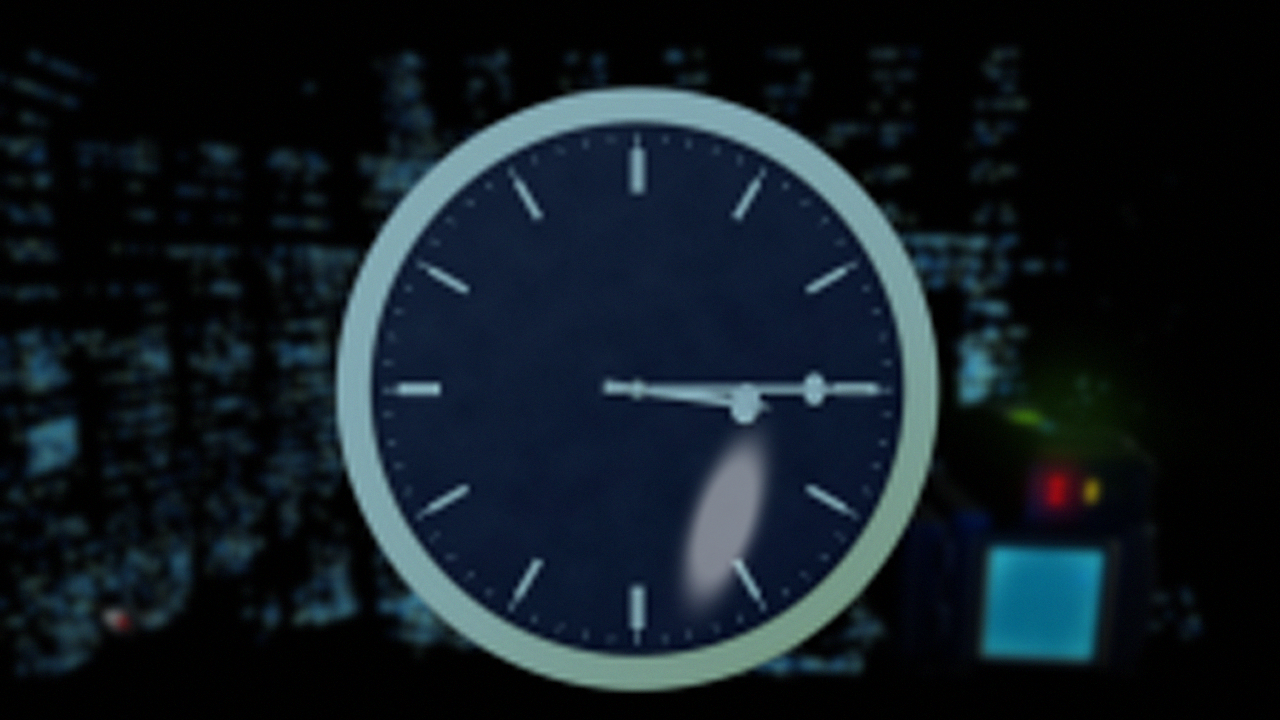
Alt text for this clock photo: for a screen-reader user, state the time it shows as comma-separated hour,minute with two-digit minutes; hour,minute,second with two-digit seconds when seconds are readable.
3,15
